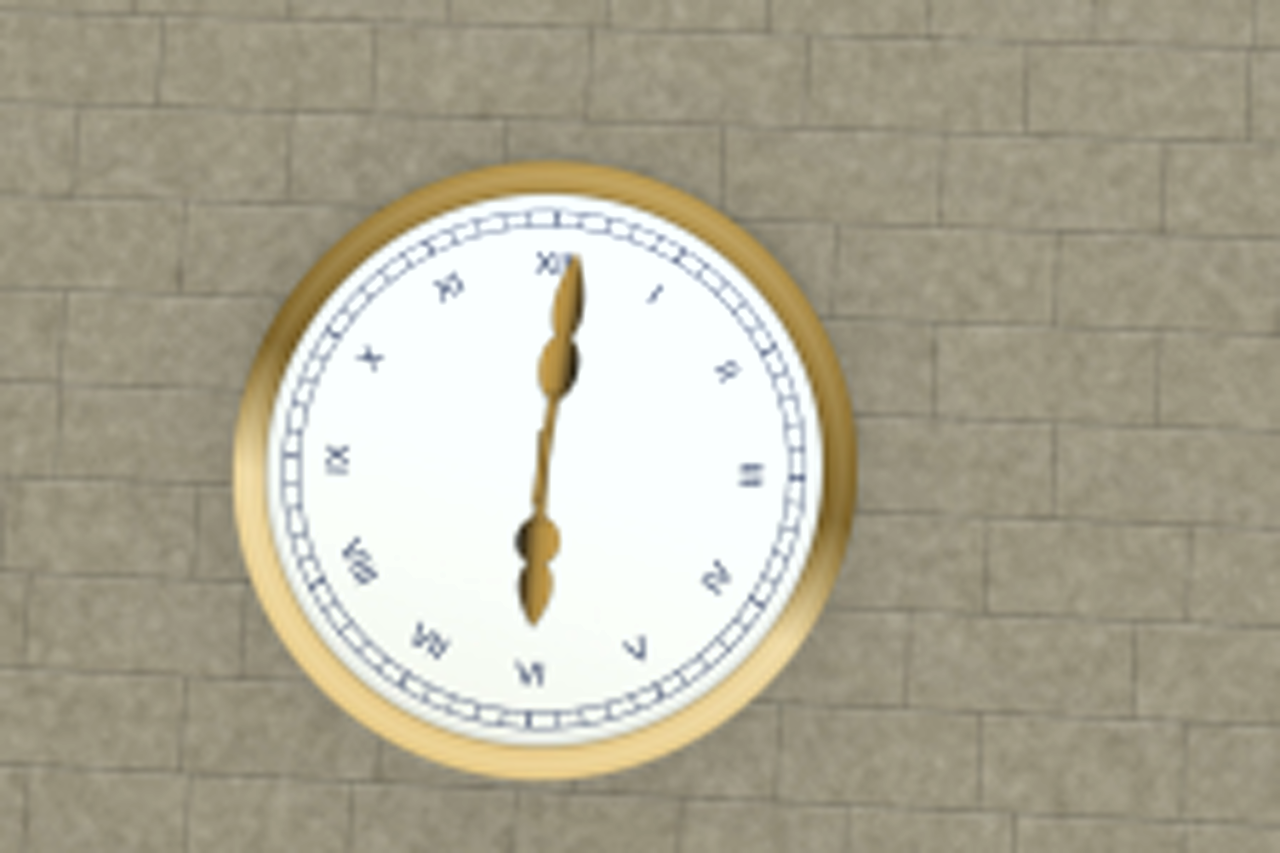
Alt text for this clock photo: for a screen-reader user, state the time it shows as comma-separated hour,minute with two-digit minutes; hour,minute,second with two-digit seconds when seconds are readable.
6,01
